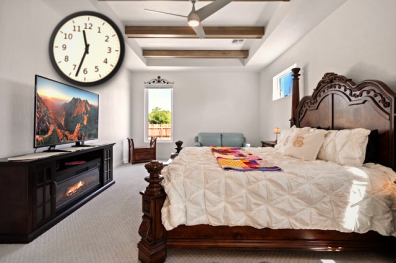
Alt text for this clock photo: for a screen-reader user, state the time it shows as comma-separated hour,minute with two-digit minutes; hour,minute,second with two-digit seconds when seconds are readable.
11,33
